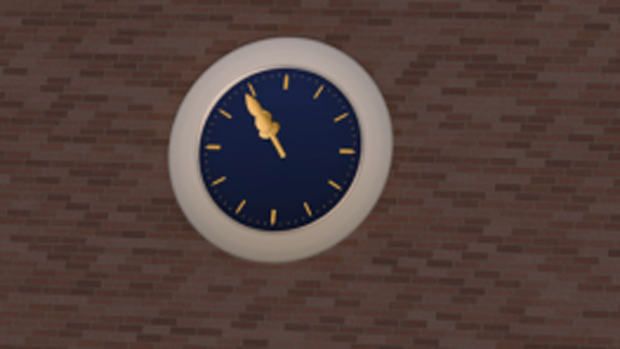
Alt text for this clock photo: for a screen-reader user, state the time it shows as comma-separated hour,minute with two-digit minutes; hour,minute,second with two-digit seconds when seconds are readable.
10,54
